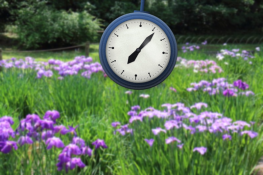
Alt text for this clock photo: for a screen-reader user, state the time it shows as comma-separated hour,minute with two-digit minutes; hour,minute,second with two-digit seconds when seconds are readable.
7,06
